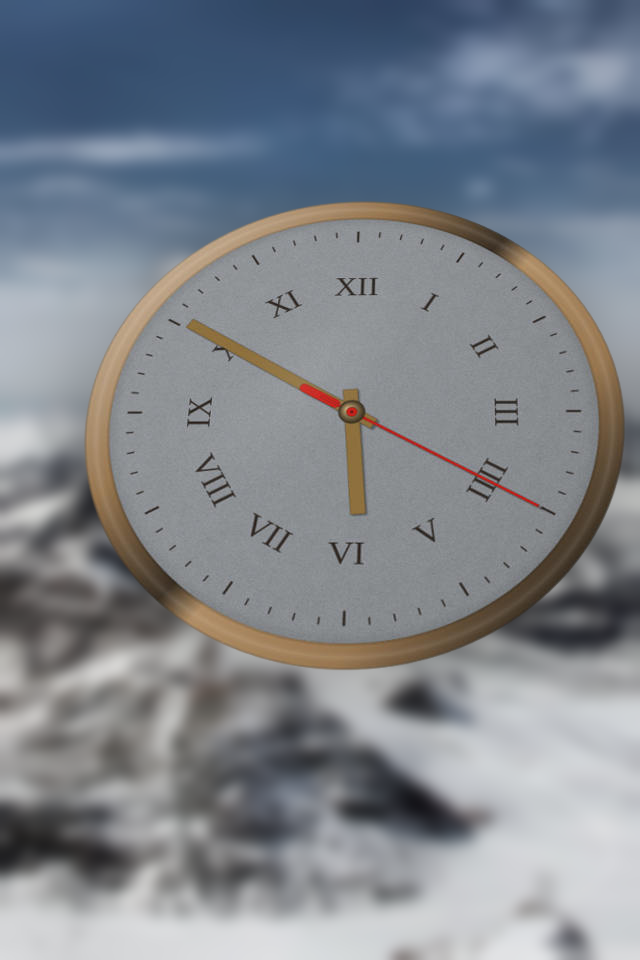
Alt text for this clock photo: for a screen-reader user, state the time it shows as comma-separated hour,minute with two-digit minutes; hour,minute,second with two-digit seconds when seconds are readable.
5,50,20
